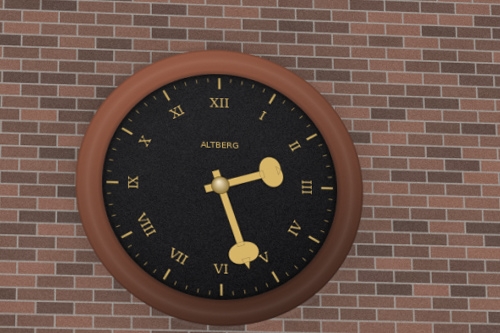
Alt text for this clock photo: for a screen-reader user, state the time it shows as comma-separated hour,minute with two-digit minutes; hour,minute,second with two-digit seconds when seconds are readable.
2,27
